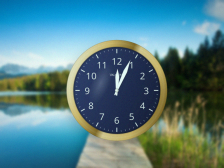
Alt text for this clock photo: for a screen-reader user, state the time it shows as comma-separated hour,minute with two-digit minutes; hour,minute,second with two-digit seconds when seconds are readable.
12,04
